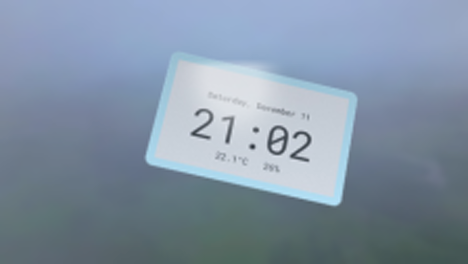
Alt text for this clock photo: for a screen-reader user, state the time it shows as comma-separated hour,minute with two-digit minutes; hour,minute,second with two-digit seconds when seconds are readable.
21,02
